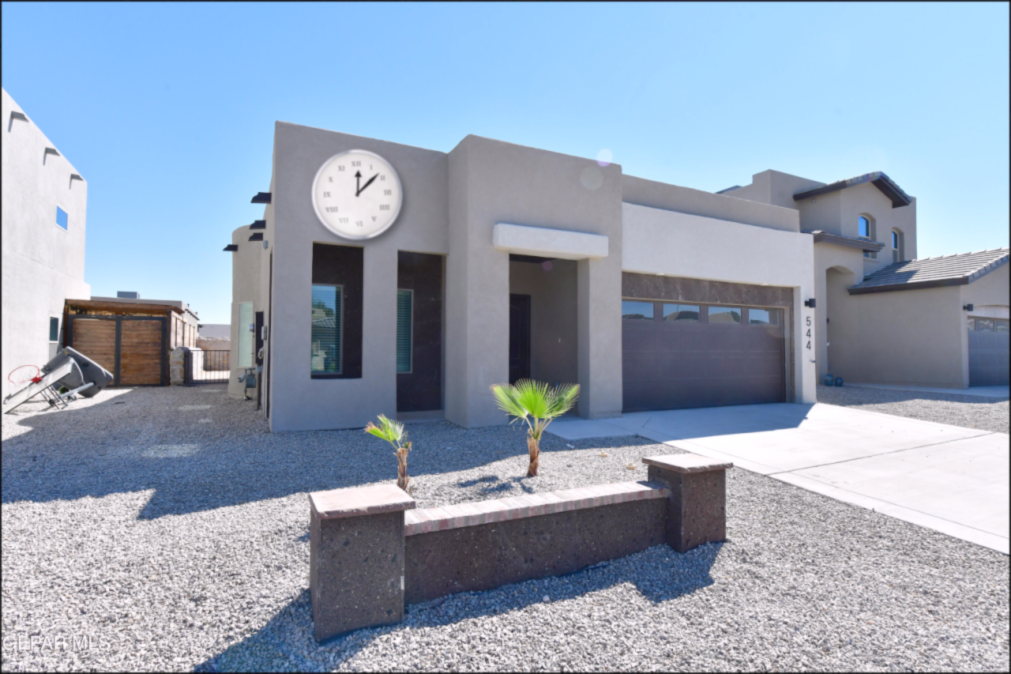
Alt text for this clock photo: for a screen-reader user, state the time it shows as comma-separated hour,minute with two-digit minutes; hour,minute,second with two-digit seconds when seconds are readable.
12,08
